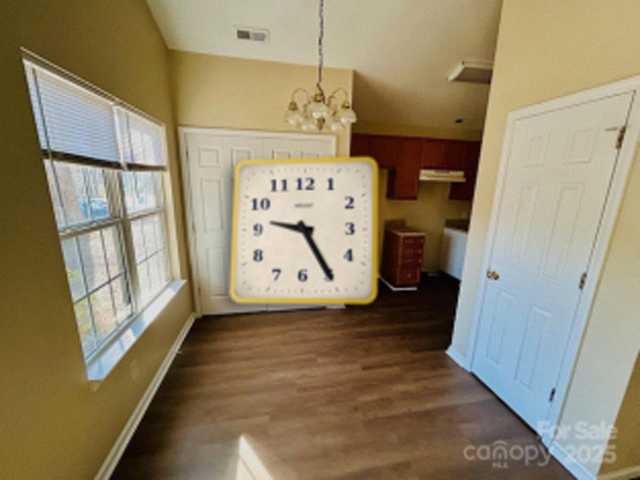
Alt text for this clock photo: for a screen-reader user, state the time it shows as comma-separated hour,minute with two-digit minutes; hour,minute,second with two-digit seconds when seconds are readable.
9,25
